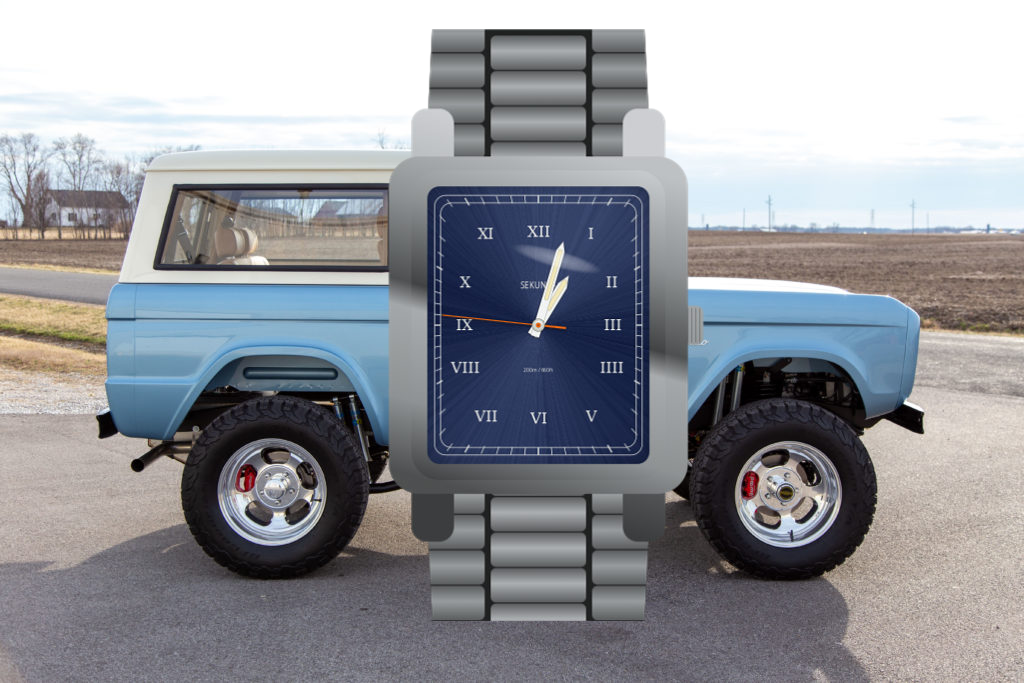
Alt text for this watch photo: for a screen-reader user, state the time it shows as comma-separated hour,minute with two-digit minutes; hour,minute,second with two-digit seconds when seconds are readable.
1,02,46
